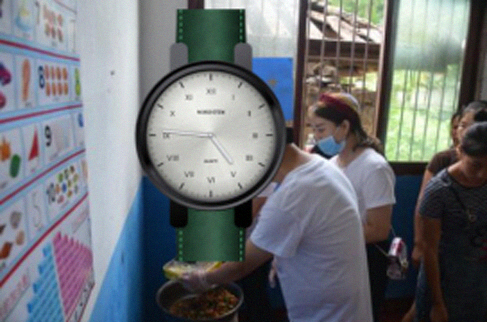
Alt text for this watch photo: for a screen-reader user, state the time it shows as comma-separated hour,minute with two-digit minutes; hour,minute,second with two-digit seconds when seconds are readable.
4,46
